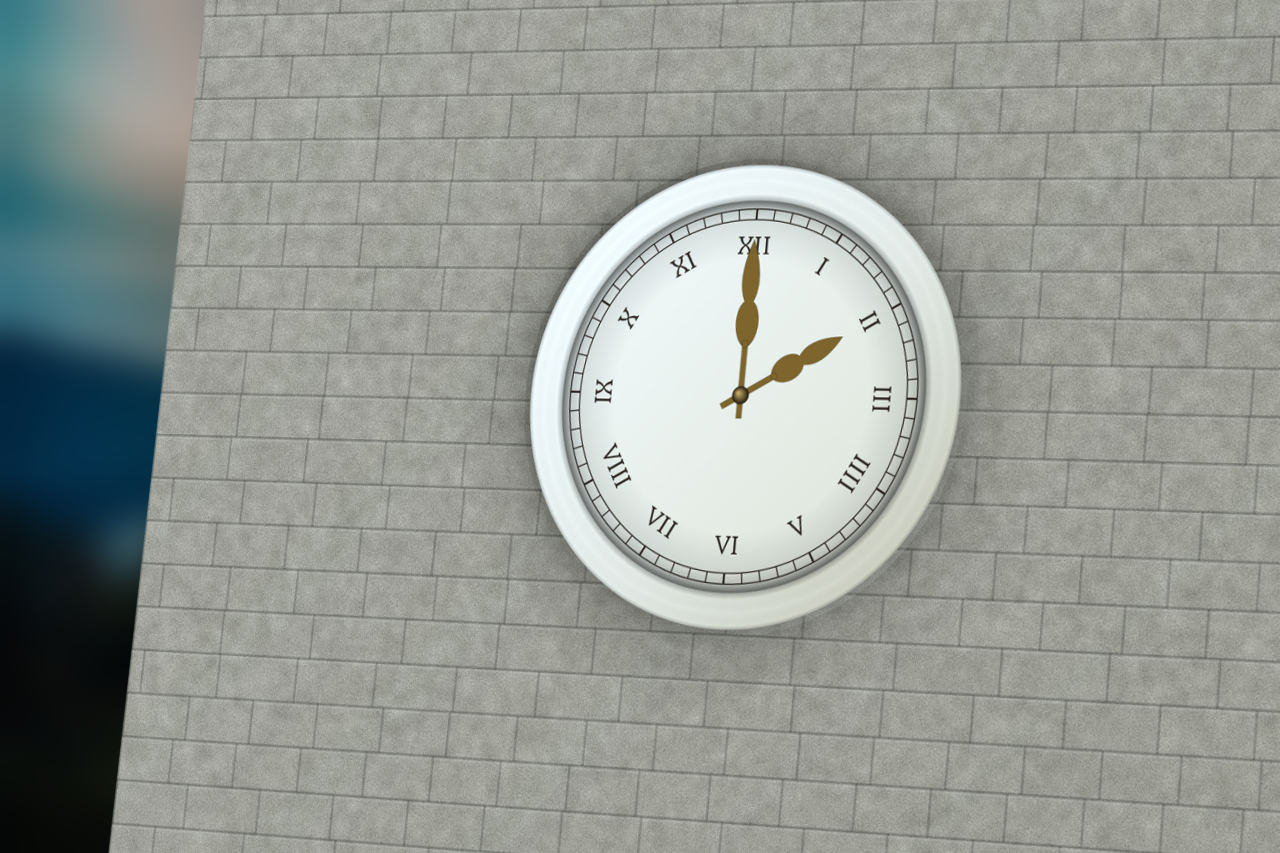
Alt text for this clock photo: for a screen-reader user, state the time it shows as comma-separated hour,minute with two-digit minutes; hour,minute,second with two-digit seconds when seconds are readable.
2,00
